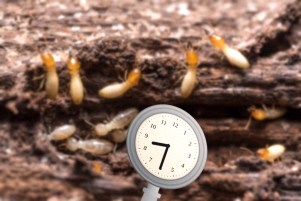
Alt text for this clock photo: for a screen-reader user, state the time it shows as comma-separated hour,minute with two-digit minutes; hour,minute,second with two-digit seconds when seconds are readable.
8,30
